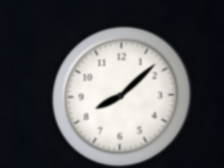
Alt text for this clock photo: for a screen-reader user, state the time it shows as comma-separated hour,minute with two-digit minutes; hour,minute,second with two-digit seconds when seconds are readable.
8,08
